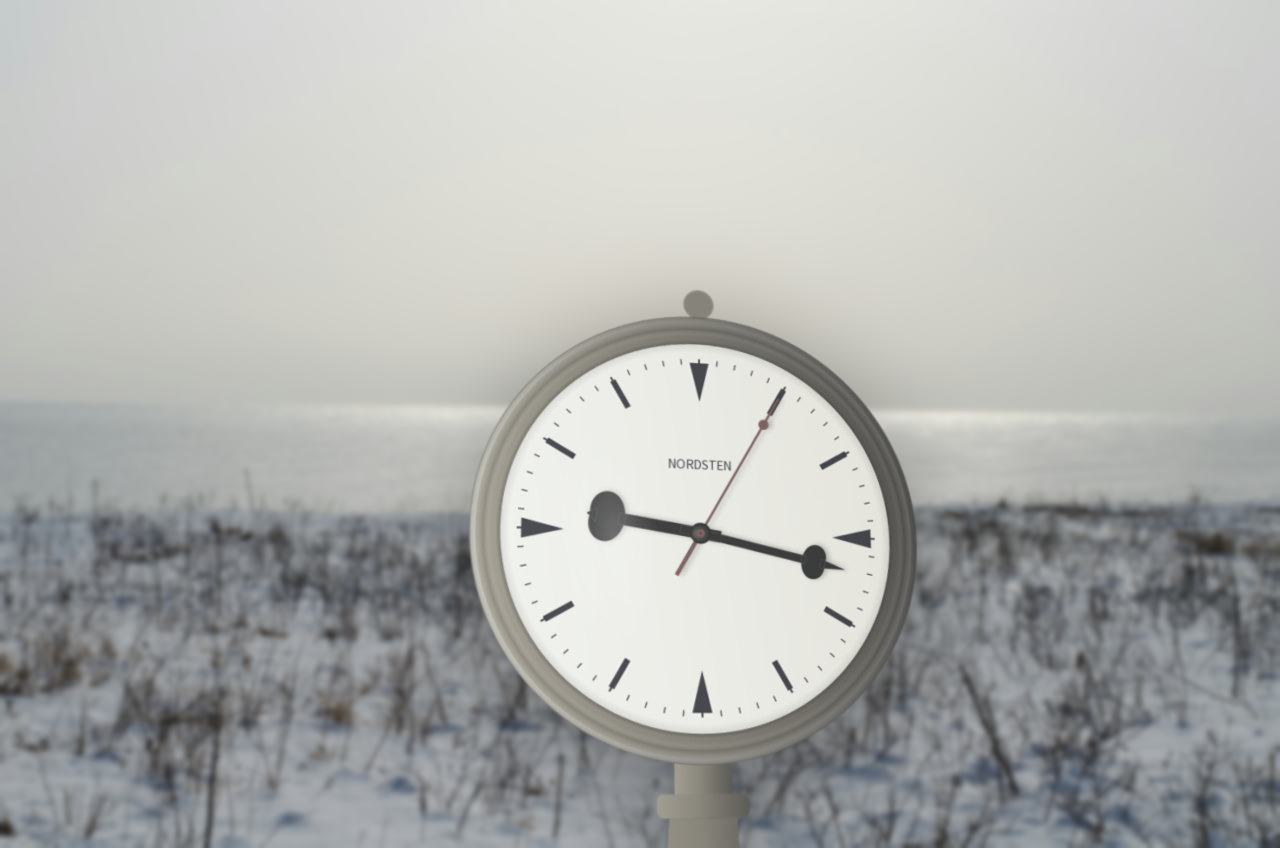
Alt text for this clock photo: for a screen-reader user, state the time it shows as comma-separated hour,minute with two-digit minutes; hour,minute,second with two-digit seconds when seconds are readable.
9,17,05
